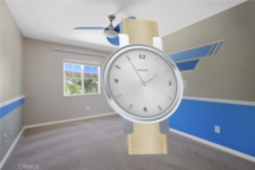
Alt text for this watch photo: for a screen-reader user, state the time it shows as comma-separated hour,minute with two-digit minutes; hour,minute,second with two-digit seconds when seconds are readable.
1,55
